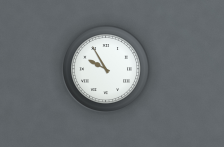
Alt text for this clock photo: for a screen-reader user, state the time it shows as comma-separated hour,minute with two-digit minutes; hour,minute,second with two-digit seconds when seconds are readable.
9,55
